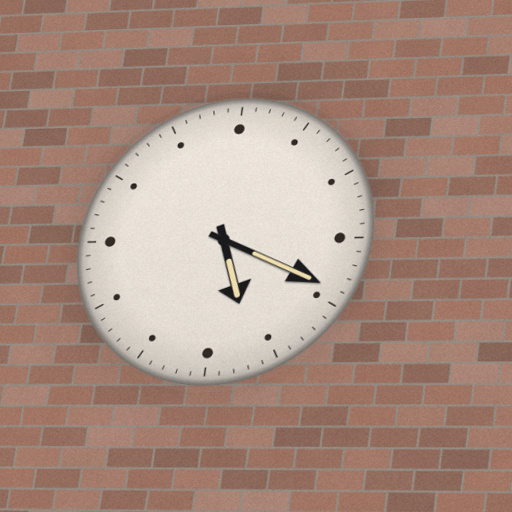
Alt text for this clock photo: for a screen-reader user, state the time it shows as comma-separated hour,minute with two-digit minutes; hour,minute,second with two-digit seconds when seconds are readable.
5,19
